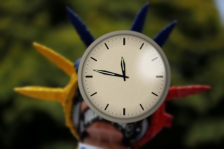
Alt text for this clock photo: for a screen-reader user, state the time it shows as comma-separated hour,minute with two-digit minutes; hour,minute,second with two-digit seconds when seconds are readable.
11,47
